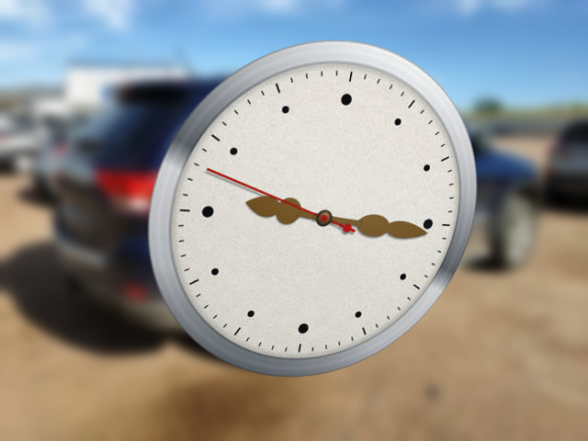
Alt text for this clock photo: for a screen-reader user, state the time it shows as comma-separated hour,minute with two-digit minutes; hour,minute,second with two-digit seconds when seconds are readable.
9,15,48
